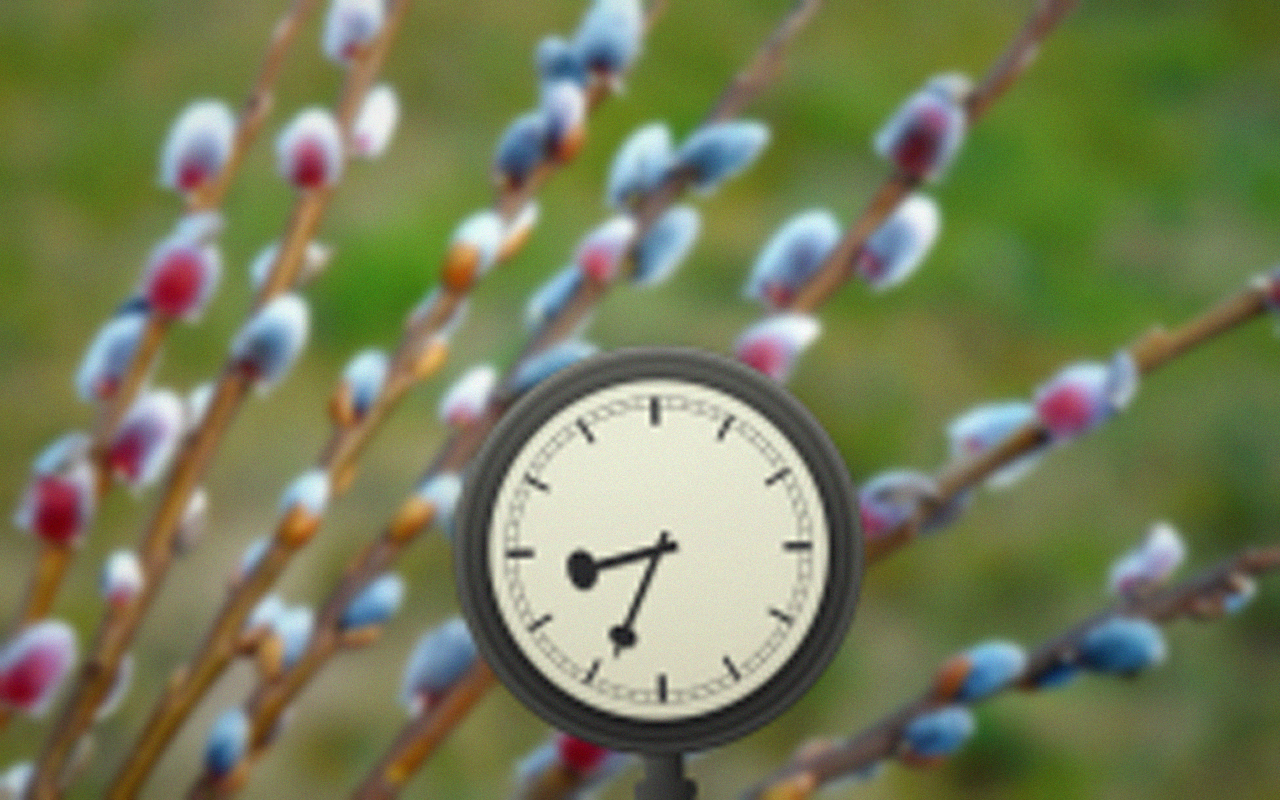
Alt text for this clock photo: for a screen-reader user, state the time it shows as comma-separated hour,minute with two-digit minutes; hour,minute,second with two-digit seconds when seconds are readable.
8,34
